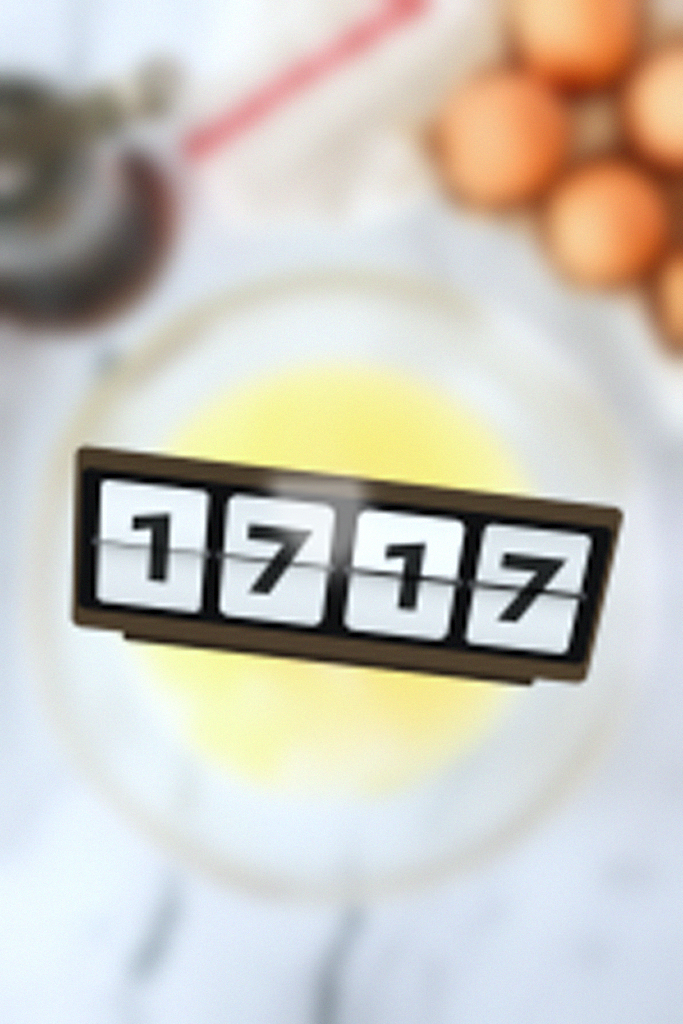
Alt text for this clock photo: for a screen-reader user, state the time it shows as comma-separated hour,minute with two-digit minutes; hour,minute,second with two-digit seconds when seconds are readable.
17,17
